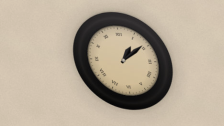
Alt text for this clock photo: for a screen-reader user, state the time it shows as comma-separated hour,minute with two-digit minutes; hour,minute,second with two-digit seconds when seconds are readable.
1,09
